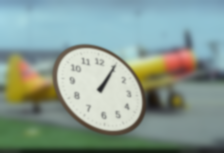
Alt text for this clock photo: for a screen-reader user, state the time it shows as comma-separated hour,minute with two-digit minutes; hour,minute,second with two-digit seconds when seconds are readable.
1,05
